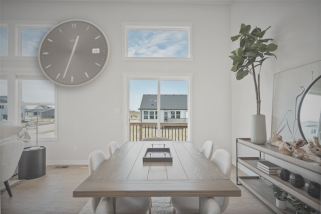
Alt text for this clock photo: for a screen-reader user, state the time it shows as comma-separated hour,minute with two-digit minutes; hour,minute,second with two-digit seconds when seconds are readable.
12,33
